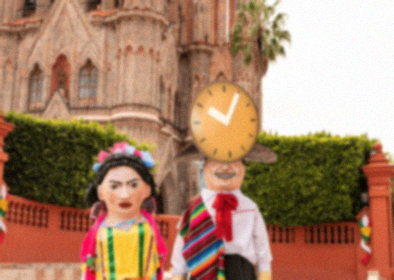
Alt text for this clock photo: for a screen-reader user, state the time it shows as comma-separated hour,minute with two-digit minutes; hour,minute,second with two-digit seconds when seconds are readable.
10,05
